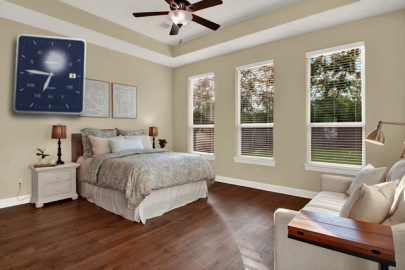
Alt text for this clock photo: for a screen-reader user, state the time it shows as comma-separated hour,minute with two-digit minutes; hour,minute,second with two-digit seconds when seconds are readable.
6,46
